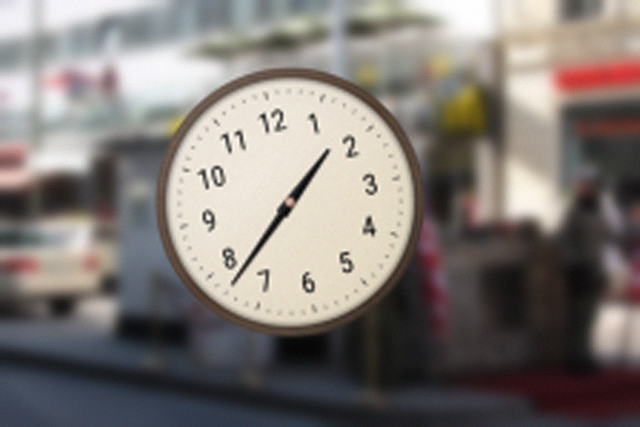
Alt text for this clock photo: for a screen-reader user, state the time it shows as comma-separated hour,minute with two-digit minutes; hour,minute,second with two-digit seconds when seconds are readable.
1,38
